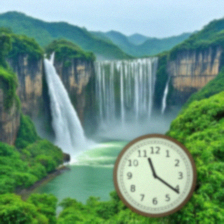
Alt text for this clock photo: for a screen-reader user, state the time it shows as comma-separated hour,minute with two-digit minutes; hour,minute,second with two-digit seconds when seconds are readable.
11,21
